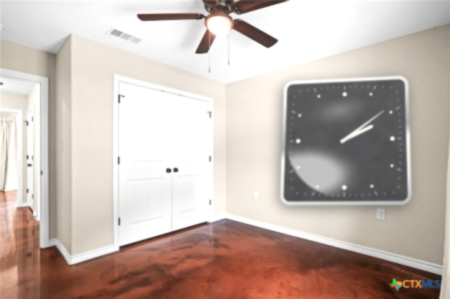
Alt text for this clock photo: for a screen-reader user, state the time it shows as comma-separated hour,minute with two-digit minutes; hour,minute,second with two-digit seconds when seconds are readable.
2,09
